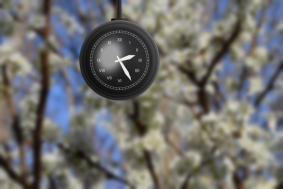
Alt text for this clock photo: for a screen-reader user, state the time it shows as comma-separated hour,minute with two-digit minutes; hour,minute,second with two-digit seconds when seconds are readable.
2,25
